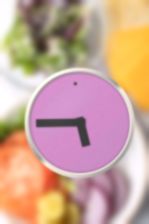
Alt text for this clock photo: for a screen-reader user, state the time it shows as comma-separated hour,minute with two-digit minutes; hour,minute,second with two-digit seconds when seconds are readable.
5,46
